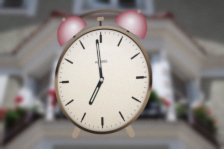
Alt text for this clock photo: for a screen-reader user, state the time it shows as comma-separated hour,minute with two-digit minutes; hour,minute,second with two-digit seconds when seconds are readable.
6,59
